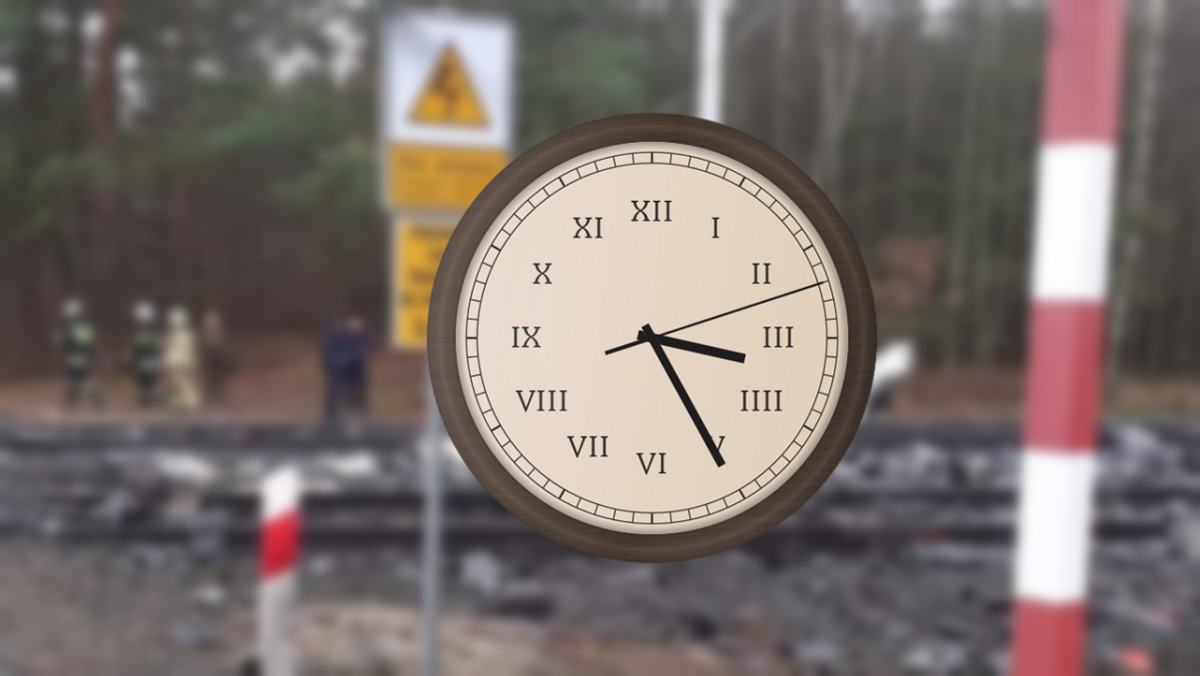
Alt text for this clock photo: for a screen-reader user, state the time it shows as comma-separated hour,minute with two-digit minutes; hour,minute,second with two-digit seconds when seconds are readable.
3,25,12
